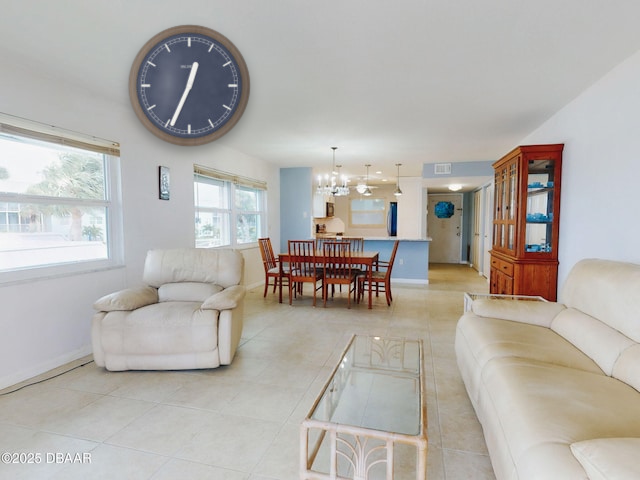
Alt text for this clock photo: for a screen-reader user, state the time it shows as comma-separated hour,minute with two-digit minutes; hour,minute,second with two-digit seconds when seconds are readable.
12,34
